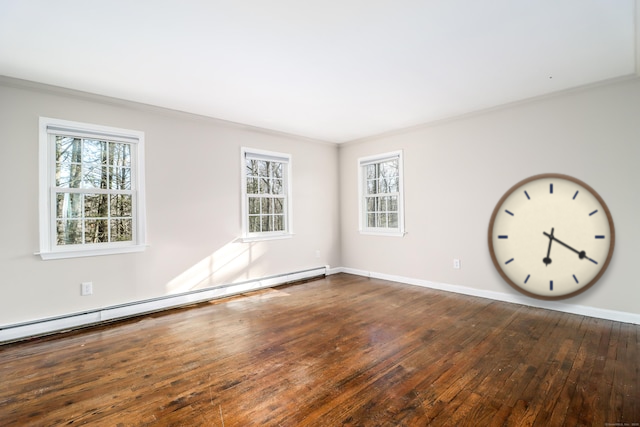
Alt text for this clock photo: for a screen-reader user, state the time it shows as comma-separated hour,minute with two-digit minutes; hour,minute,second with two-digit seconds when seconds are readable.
6,20
